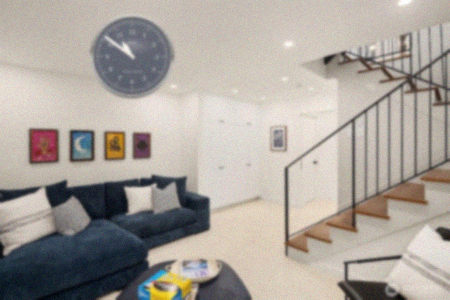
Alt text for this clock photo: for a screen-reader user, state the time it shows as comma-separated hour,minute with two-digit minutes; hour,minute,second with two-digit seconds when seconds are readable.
10,51
